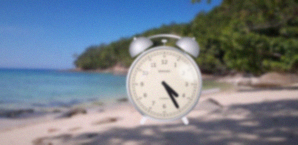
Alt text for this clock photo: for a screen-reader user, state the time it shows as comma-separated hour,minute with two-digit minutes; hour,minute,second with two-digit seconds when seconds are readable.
4,25
